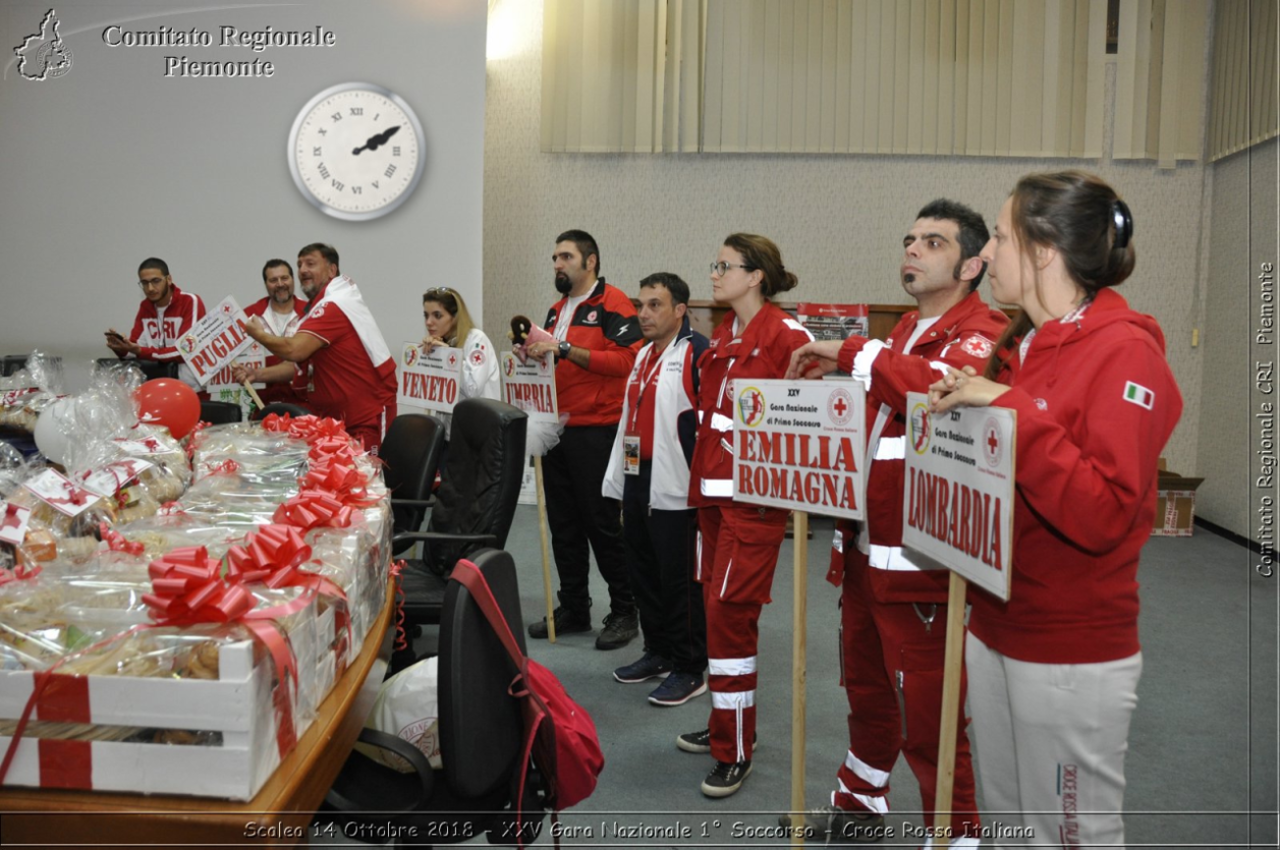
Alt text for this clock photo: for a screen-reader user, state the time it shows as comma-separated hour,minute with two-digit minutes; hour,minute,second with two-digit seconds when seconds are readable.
2,10
